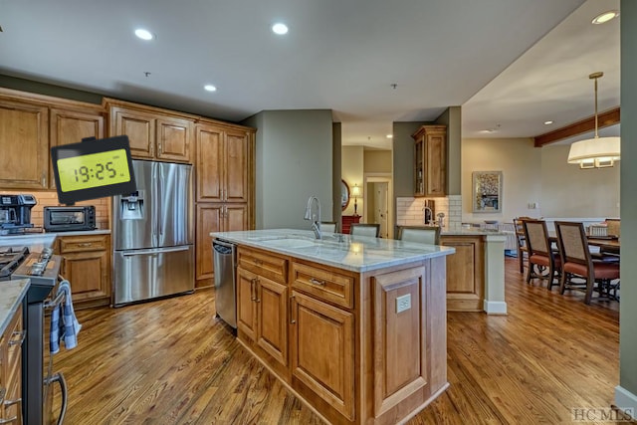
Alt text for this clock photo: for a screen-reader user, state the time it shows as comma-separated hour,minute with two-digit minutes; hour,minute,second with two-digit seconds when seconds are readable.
19,25
